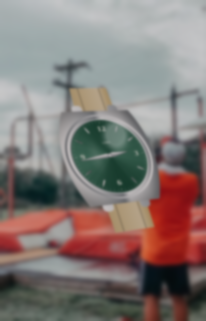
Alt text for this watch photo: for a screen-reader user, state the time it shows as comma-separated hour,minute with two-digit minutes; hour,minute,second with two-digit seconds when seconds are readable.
2,44
